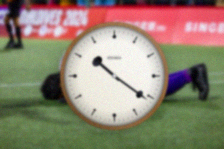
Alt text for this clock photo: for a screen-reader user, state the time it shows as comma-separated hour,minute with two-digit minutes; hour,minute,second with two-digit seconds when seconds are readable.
10,21
